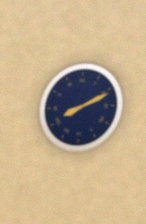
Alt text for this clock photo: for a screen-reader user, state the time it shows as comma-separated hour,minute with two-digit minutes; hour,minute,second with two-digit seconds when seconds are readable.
8,11
